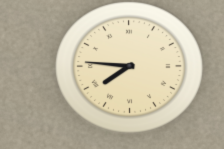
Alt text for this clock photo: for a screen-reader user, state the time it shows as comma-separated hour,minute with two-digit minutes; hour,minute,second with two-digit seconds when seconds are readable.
7,46
